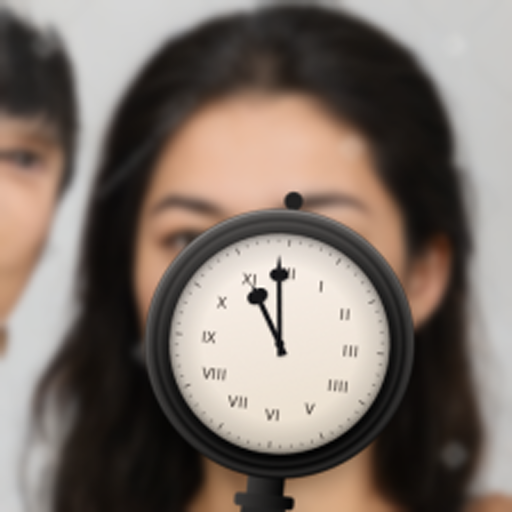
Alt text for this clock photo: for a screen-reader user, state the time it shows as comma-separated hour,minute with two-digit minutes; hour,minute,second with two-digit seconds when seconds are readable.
10,59
